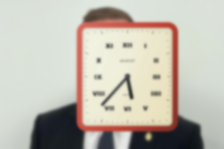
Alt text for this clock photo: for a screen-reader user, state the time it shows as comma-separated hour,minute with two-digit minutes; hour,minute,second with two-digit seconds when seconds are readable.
5,37
